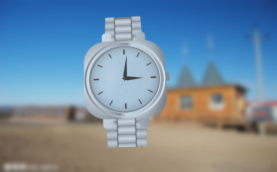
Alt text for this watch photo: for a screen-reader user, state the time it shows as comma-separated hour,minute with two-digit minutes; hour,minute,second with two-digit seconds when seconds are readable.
3,01
